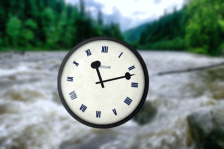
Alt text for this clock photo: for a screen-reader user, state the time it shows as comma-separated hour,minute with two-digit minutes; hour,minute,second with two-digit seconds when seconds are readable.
11,12
